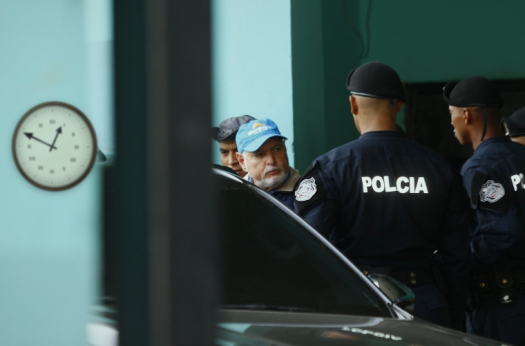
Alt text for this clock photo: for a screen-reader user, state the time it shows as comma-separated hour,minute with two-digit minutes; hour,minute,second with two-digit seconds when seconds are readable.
12,49
